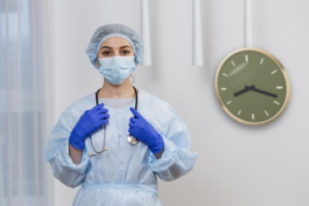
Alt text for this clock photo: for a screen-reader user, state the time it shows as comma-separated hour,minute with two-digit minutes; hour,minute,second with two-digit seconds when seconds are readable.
8,18
